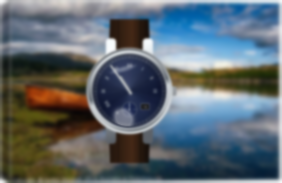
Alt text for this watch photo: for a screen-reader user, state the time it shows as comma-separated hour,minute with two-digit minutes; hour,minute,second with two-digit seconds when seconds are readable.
10,54
